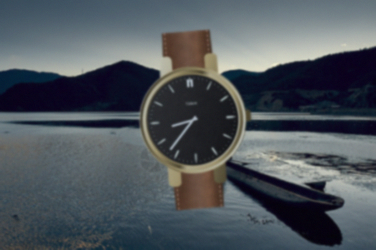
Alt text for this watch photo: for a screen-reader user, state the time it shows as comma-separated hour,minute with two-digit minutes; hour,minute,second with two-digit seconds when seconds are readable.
8,37
